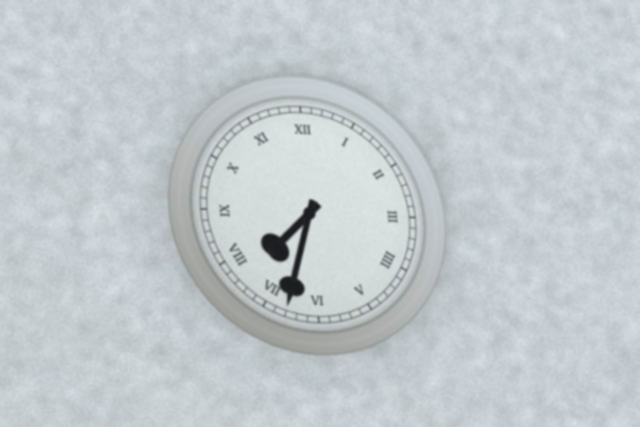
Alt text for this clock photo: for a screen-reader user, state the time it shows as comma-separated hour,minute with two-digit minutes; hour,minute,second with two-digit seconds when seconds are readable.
7,33
